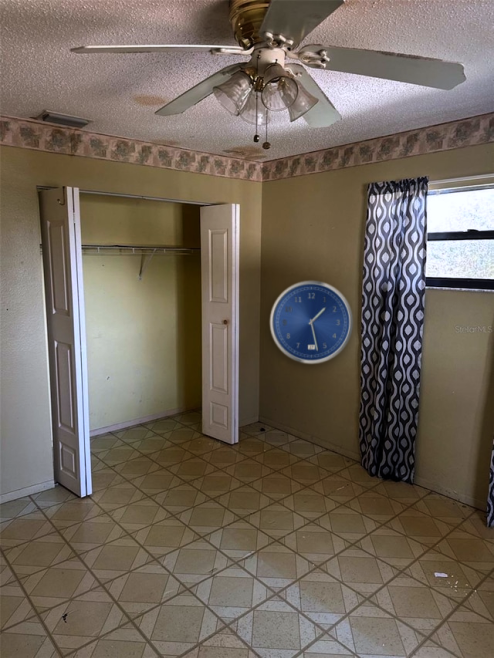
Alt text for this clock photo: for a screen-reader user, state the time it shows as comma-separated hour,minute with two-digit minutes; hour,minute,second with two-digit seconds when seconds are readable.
1,28
